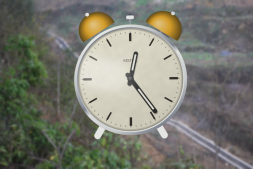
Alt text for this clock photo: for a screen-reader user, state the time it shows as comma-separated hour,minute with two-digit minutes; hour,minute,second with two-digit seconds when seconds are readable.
12,24
